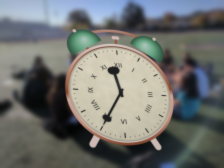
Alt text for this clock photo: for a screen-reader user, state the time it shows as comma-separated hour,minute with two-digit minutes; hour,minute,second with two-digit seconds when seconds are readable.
11,35
